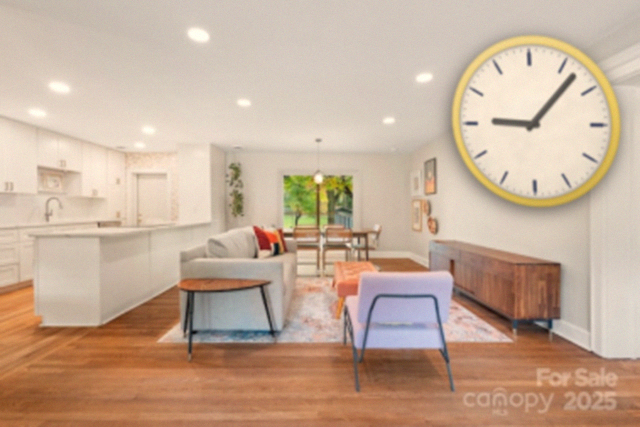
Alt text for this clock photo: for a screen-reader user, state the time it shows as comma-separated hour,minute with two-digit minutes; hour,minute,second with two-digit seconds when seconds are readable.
9,07
